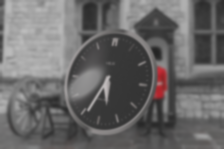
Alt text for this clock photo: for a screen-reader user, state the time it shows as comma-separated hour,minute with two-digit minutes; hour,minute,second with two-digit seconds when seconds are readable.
5,34
